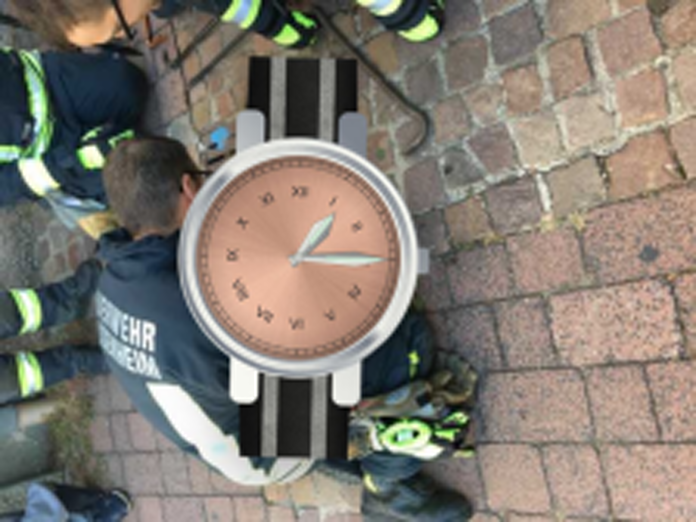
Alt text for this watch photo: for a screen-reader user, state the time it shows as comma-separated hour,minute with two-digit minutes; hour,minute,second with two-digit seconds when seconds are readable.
1,15
